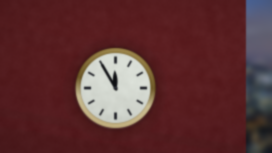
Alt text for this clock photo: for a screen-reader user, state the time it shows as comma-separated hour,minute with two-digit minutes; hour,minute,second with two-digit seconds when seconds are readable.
11,55
